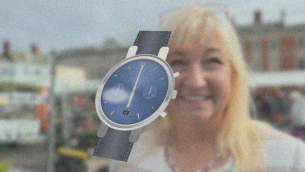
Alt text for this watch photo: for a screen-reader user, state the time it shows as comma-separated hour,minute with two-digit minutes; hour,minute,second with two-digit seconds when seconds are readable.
6,00
